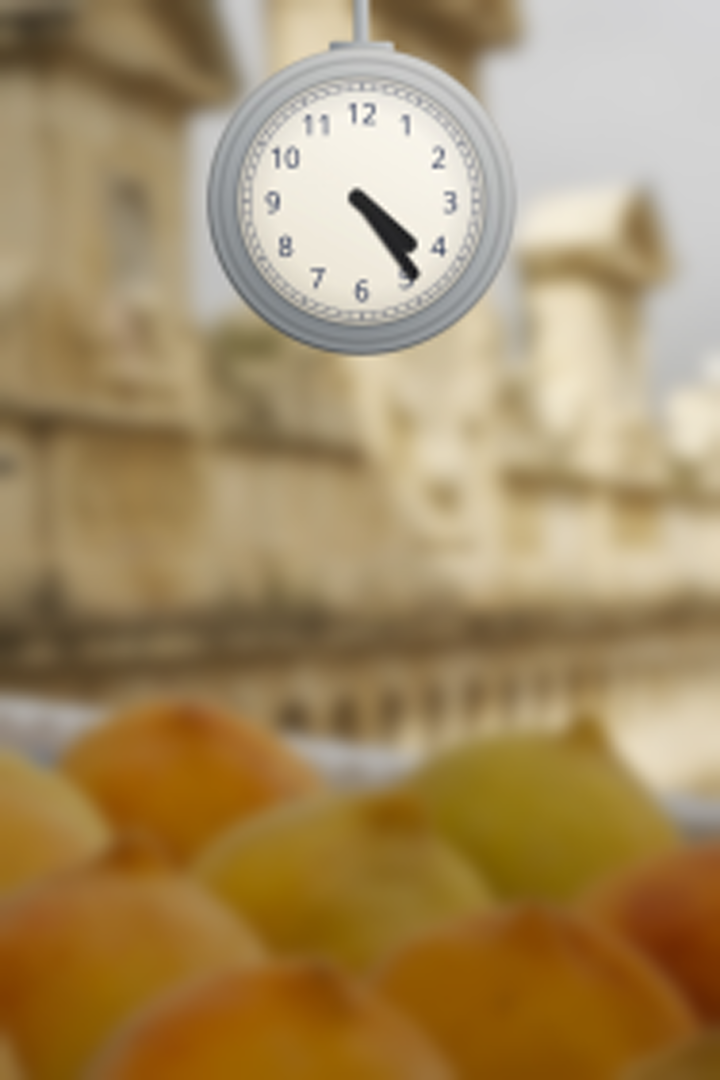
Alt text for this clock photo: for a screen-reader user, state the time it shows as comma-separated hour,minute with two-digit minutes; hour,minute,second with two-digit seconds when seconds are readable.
4,24
